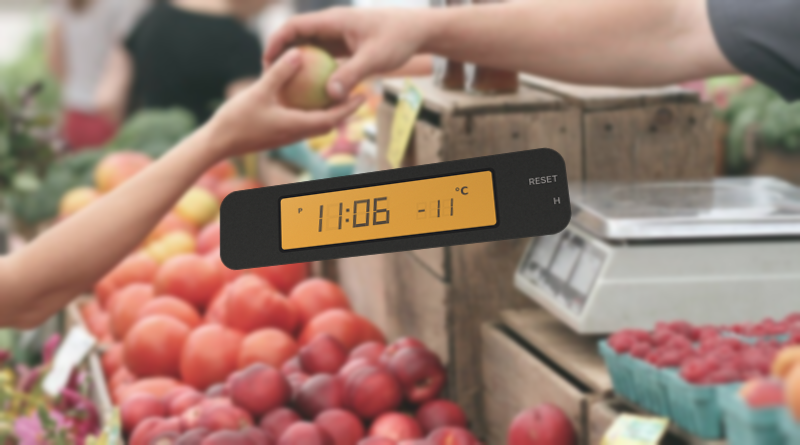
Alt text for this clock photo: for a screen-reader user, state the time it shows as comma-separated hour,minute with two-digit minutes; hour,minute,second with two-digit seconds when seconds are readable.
11,06
